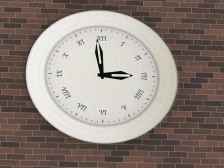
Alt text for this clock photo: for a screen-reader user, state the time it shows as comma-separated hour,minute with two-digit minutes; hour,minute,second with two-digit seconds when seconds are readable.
2,59
